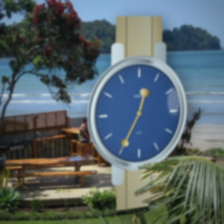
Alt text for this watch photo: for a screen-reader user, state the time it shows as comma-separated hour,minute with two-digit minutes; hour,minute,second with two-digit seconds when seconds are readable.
12,35
